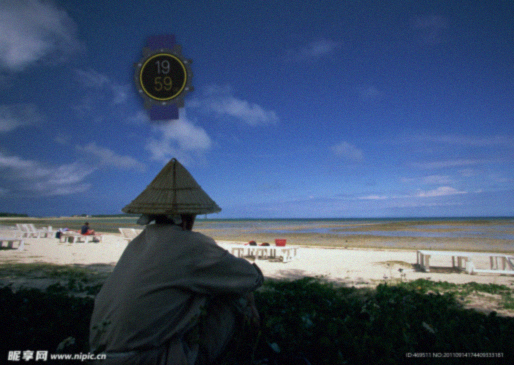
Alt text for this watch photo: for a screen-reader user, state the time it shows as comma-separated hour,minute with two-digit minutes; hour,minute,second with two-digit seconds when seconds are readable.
19,59
